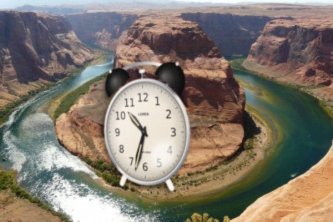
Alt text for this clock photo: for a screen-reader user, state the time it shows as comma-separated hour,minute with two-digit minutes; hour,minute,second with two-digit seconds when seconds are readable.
10,33
